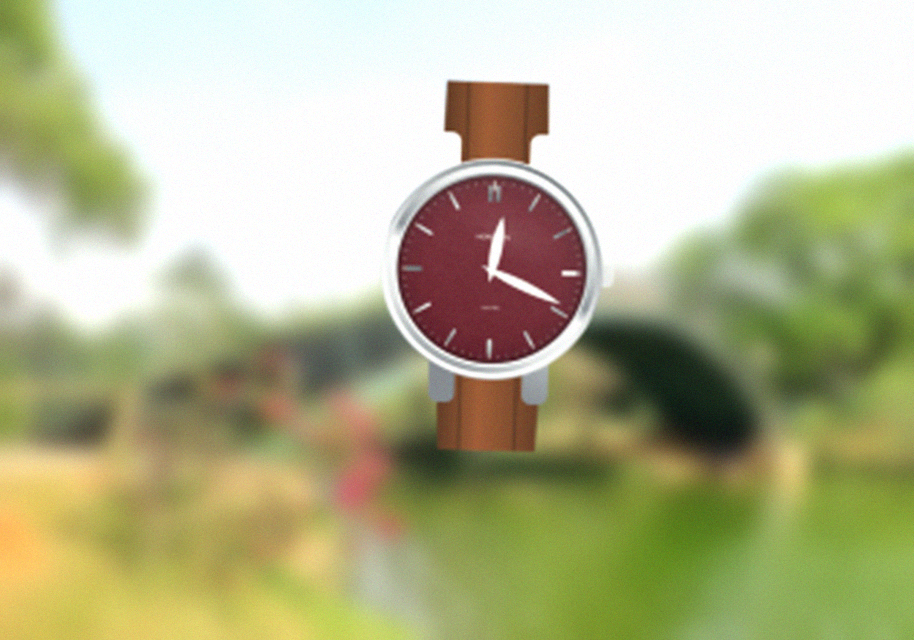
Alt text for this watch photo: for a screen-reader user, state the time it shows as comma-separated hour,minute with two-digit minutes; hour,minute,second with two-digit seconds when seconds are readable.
12,19
